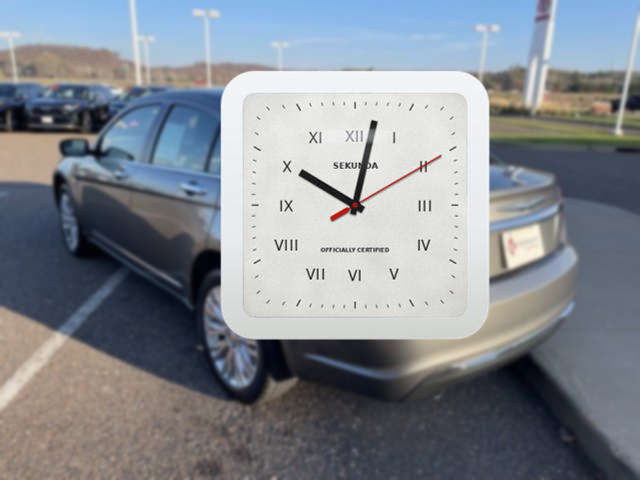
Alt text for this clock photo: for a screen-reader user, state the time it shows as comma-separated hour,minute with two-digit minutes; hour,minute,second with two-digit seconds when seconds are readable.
10,02,10
